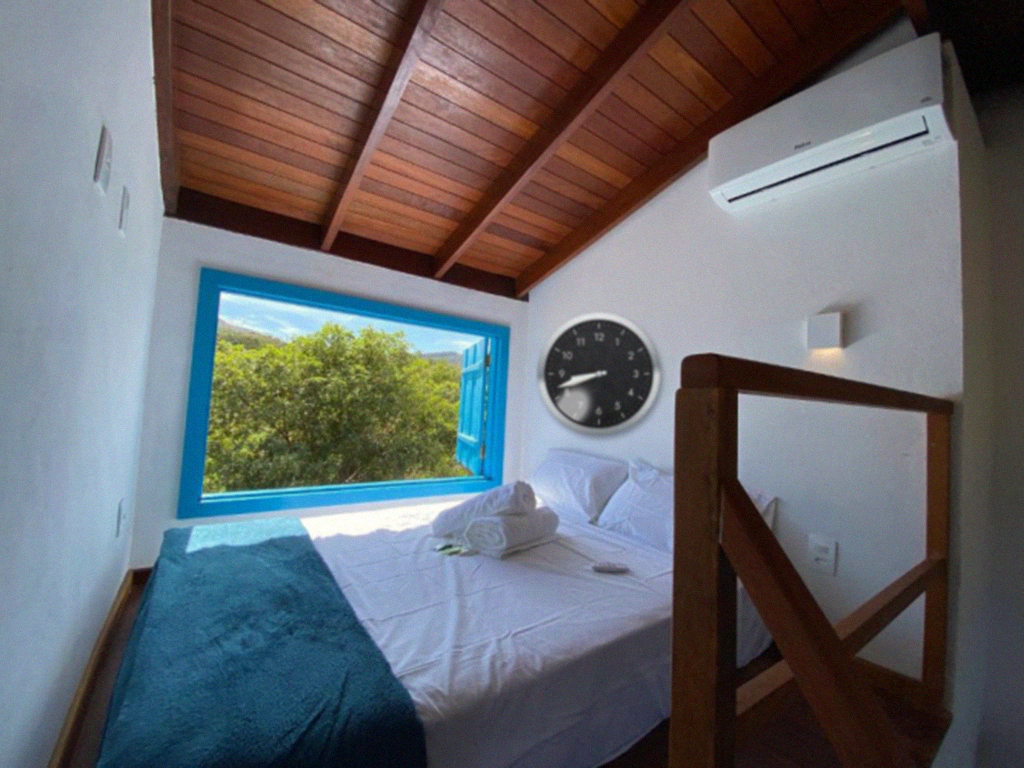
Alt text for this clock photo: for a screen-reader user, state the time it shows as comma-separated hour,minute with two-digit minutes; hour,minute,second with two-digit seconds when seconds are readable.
8,42
